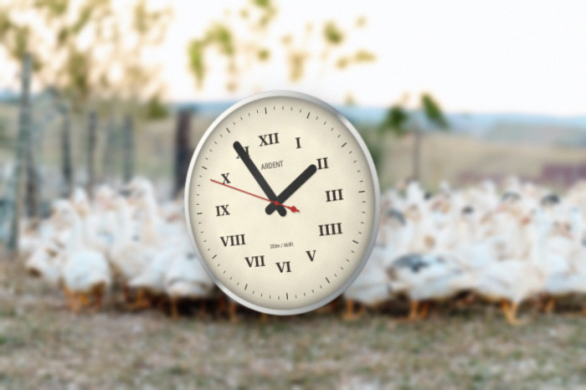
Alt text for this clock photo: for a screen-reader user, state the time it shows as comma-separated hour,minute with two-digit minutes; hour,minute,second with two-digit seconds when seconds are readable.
1,54,49
